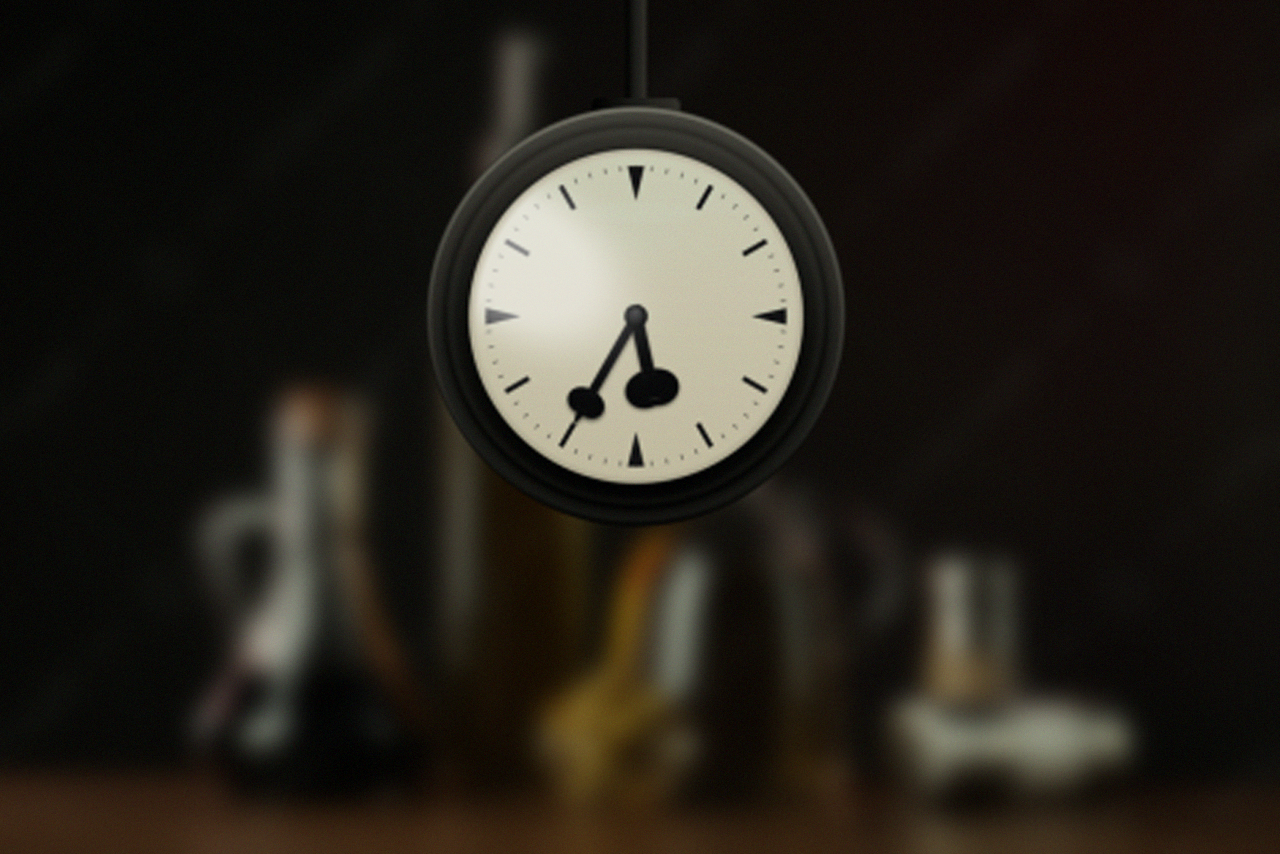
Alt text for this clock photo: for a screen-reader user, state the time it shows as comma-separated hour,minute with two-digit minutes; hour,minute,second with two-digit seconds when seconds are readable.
5,35
